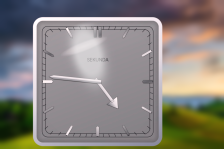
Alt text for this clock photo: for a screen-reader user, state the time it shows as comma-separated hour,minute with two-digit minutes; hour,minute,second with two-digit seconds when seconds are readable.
4,46
